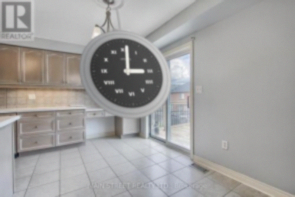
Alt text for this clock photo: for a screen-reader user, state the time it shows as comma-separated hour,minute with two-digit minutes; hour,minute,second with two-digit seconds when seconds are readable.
3,01
